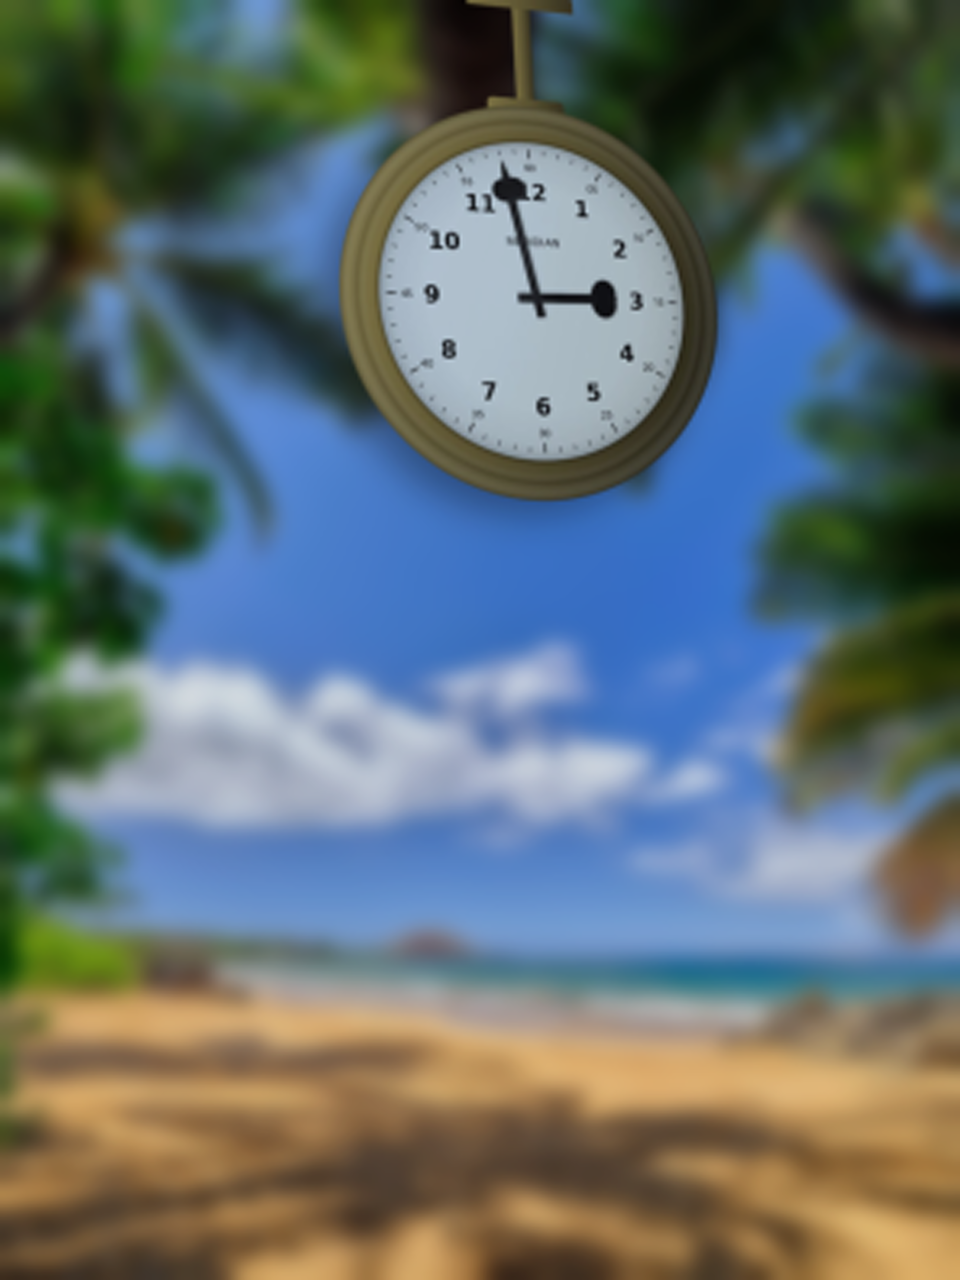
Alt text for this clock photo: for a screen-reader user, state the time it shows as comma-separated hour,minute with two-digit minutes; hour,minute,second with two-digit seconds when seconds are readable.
2,58
